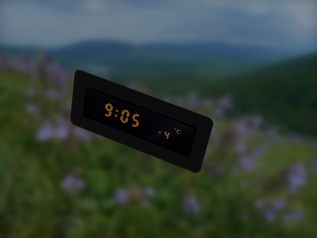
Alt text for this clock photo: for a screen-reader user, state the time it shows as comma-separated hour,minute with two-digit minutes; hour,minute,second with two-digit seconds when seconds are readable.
9,05
